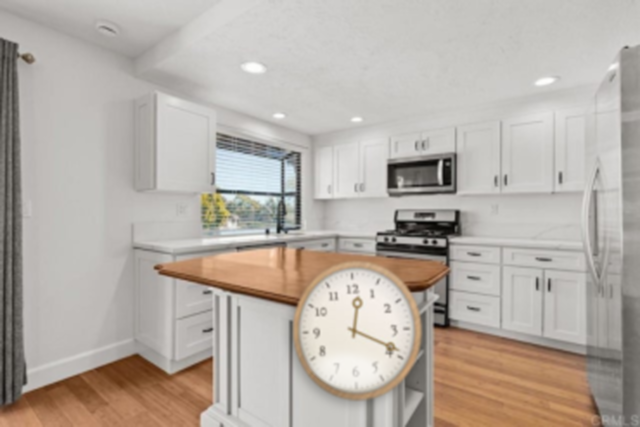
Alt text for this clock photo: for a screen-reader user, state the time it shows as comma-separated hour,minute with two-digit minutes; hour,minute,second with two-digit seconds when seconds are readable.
12,19
